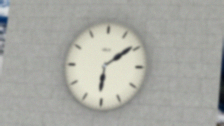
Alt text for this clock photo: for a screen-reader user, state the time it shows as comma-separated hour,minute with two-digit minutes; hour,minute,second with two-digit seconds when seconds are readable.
6,09
